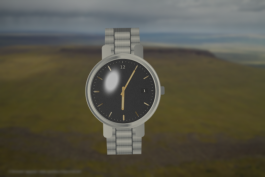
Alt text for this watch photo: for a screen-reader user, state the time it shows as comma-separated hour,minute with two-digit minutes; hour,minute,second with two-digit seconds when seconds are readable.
6,05
